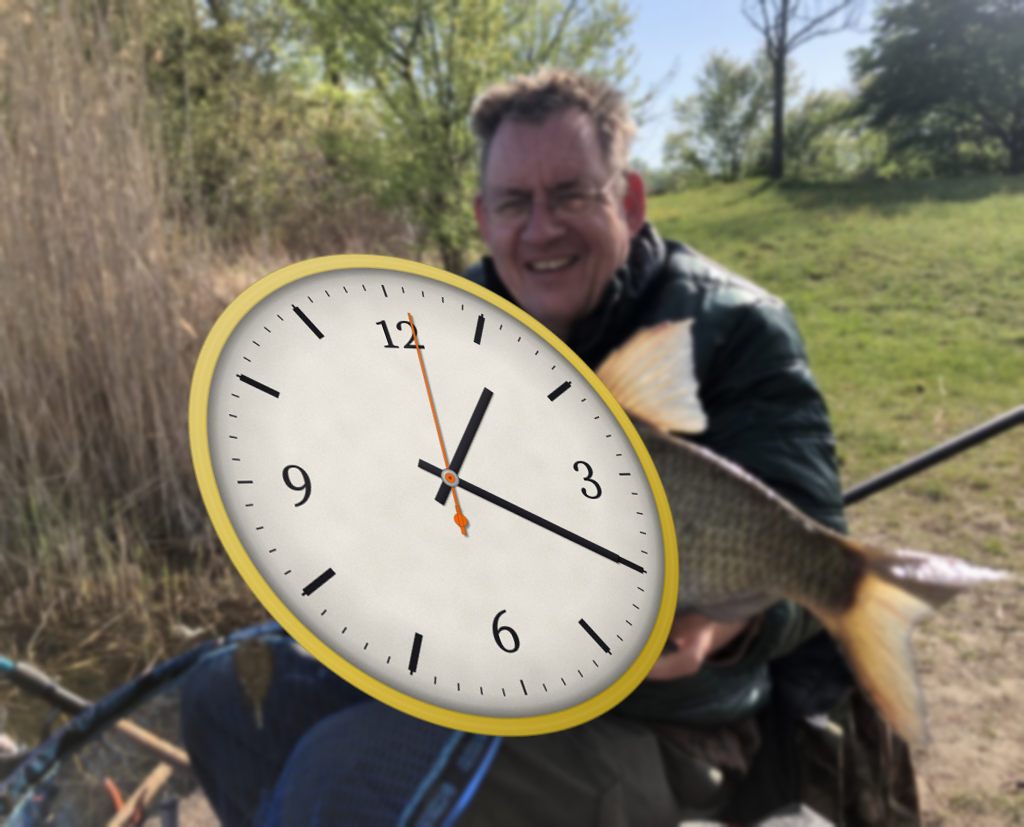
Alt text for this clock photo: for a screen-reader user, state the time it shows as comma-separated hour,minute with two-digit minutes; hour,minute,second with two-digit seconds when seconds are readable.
1,20,01
